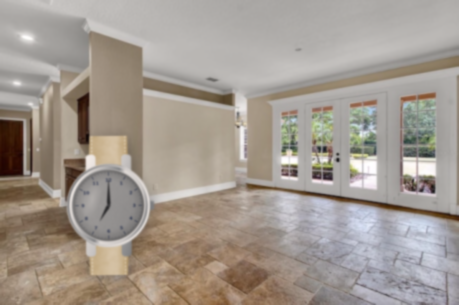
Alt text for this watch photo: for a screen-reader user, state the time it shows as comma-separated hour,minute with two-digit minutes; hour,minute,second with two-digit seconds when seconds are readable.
7,00
